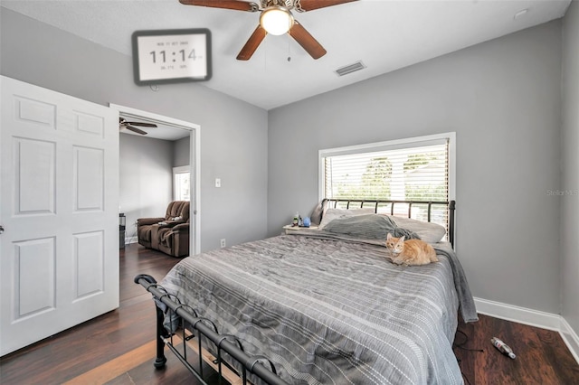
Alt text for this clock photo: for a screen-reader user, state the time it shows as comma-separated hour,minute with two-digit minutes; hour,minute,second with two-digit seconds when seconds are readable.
11,14
